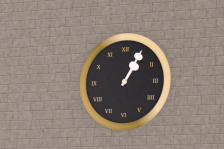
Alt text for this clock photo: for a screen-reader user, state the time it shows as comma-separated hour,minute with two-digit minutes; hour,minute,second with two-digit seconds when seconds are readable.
1,05
